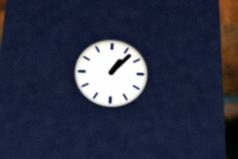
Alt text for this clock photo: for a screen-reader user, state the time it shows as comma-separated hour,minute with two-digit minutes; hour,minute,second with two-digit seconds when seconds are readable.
1,07
